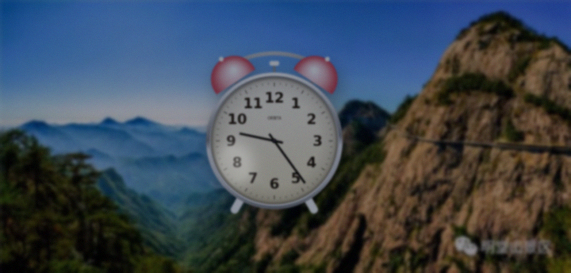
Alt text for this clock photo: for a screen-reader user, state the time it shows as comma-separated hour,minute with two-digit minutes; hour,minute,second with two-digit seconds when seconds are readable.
9,24
